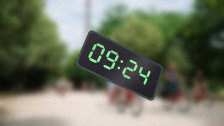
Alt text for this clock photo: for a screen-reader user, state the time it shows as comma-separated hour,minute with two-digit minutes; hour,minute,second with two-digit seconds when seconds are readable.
9,24
